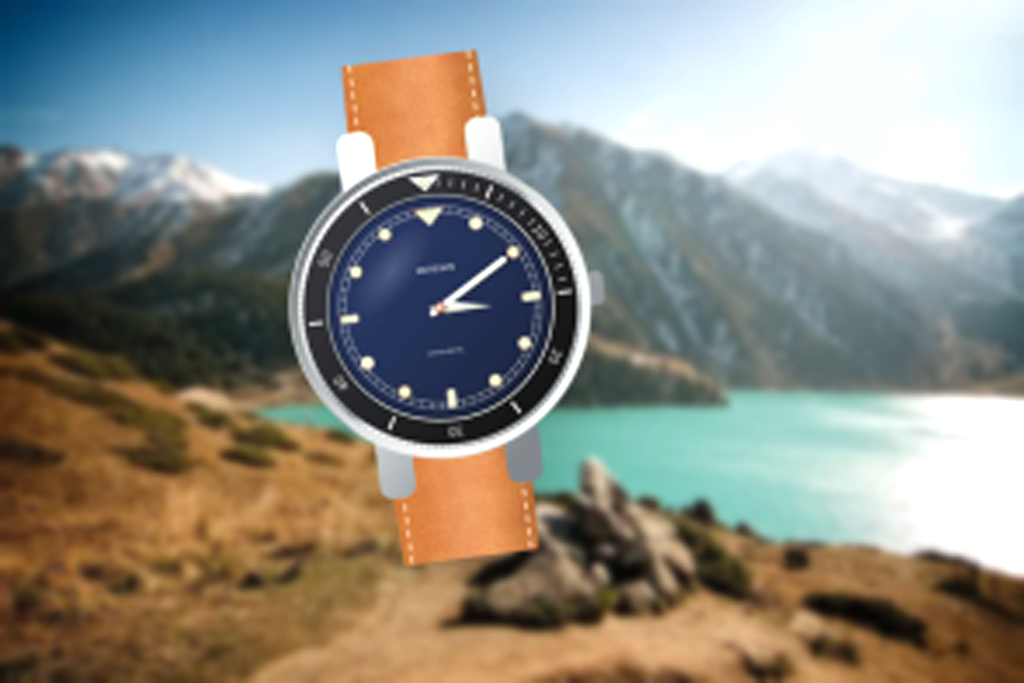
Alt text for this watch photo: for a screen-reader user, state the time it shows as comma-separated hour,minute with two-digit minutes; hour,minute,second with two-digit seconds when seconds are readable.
3,10
